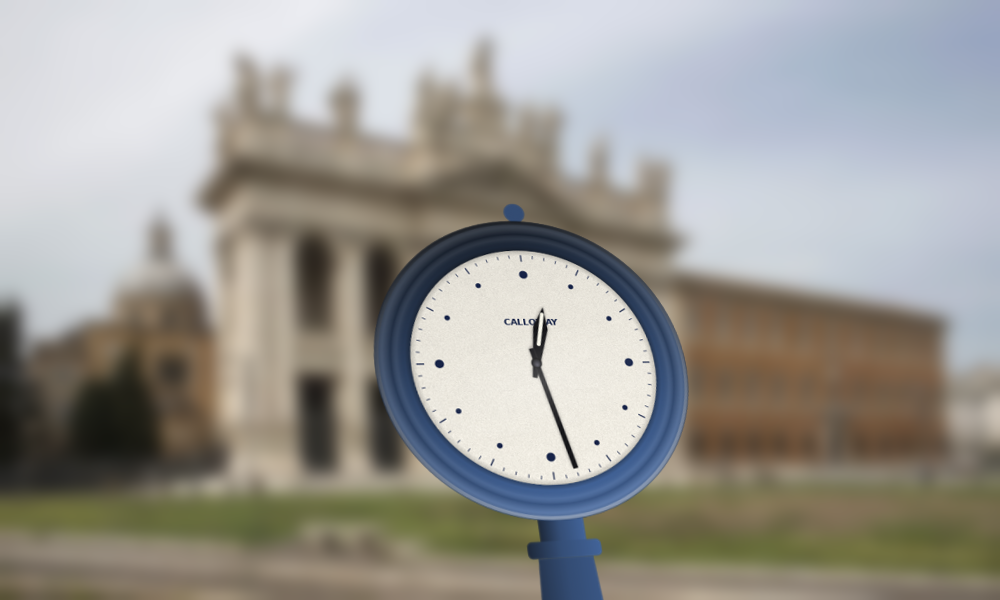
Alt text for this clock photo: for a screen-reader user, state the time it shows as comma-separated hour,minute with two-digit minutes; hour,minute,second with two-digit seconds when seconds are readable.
12,28
